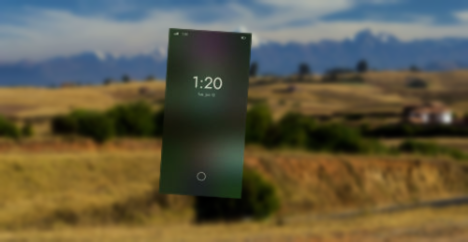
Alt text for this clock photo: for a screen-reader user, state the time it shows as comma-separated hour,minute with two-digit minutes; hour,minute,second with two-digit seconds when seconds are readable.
1,20
